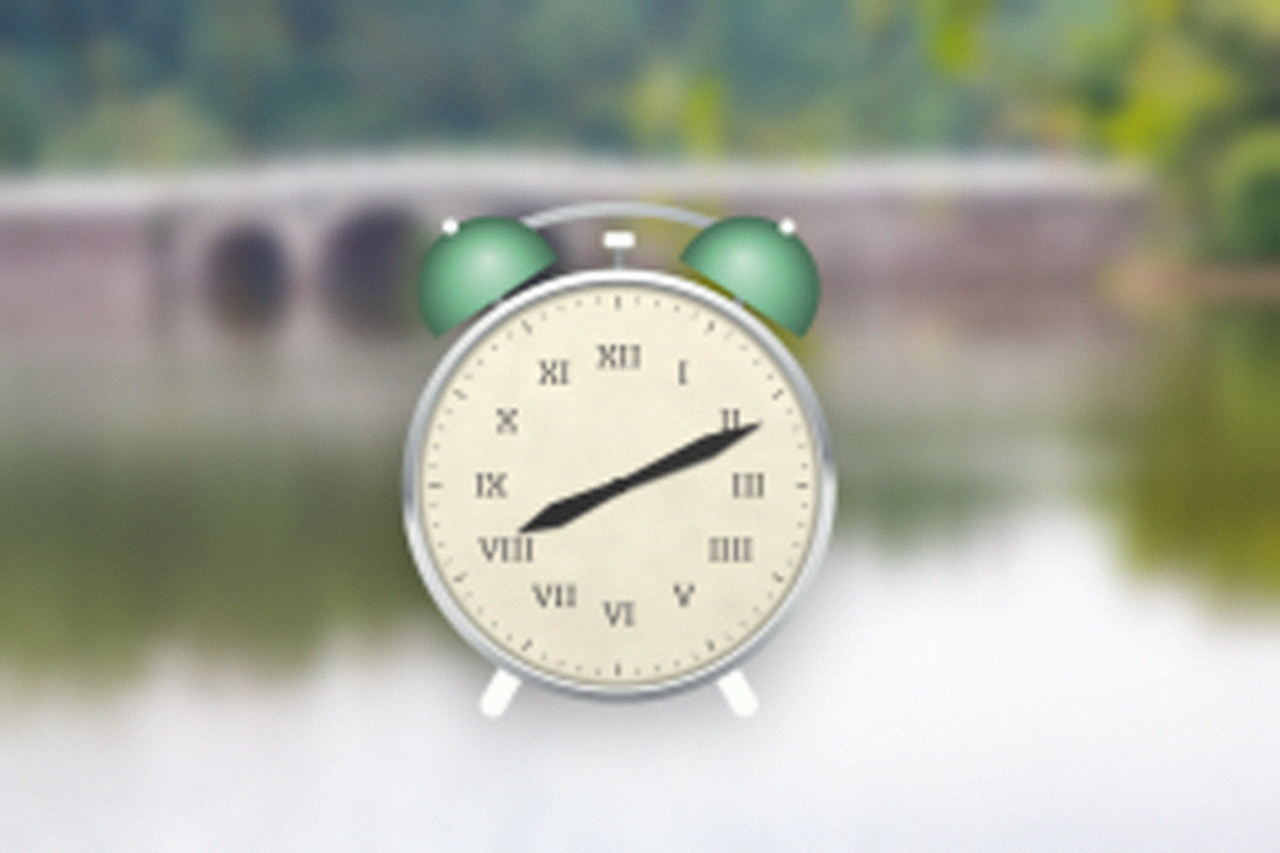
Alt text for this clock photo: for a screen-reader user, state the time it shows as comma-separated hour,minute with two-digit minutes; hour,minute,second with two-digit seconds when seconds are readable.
8,11
